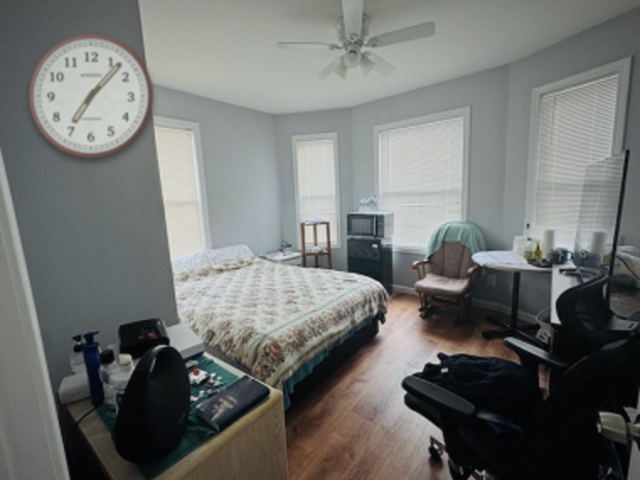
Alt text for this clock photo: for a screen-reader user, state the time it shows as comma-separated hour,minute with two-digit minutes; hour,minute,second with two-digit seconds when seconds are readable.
7,07
